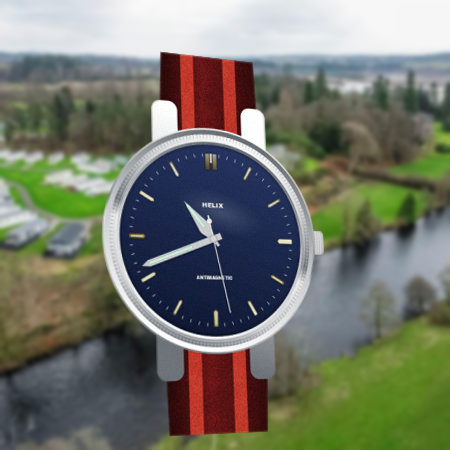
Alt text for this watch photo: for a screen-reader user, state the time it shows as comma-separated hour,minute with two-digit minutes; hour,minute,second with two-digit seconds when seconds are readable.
10,41,28
